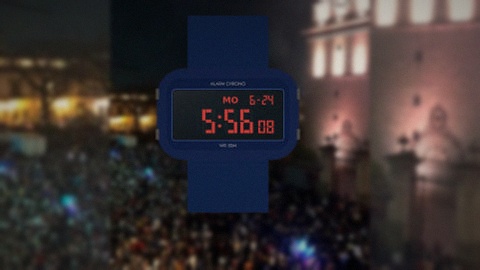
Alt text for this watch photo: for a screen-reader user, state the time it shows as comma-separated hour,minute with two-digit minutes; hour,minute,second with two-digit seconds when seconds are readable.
5,56,08
